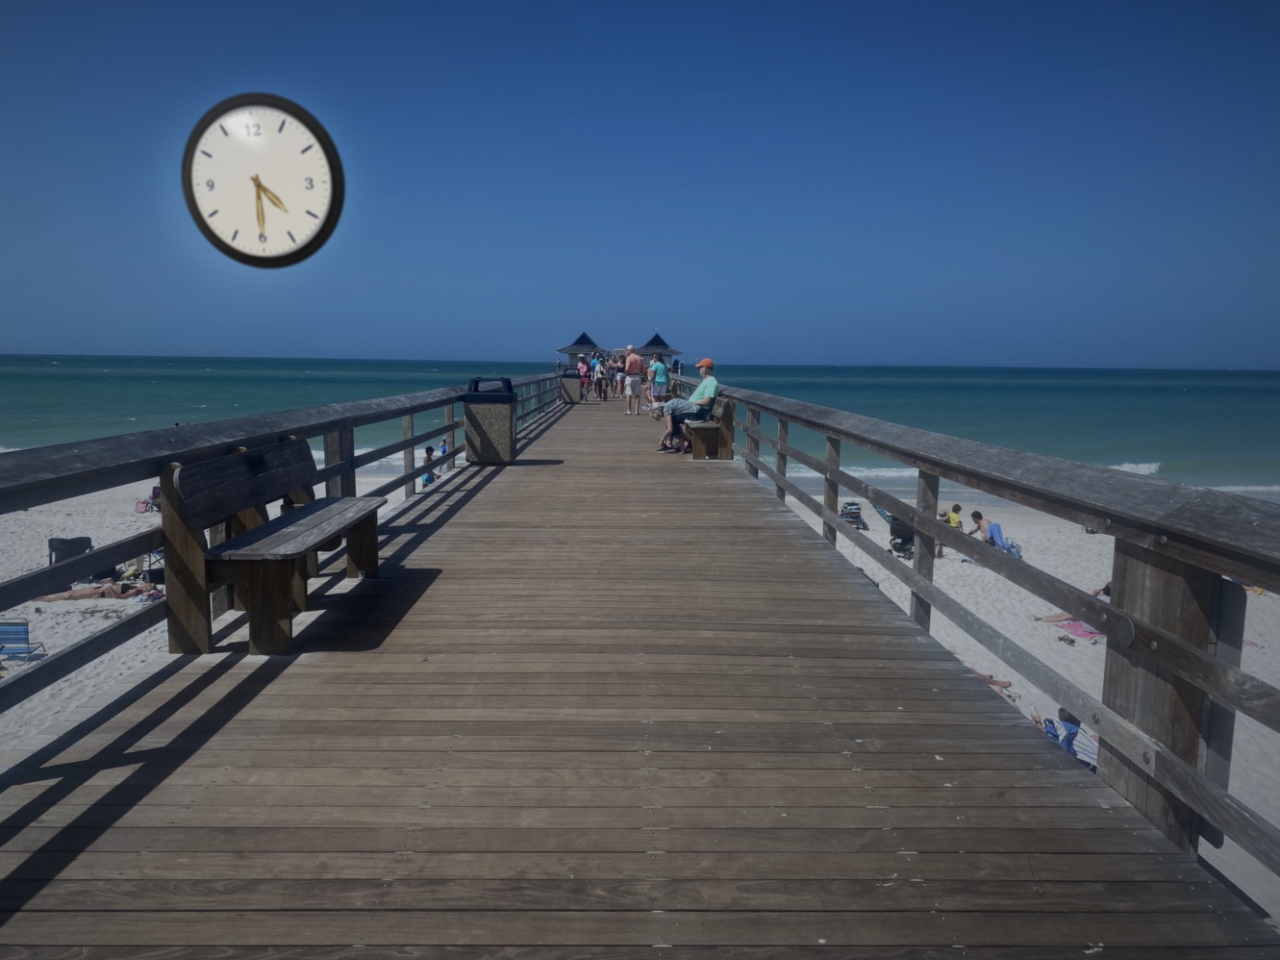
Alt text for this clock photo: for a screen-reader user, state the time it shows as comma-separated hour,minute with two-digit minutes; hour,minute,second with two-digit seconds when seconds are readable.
4,30
